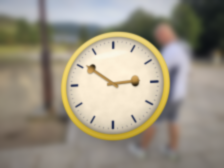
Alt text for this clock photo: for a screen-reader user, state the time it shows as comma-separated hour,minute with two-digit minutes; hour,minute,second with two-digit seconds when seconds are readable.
2,51
